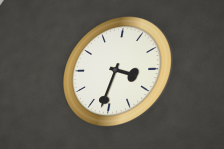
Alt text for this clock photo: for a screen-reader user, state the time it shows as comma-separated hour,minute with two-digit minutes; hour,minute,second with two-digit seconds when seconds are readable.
3,32
